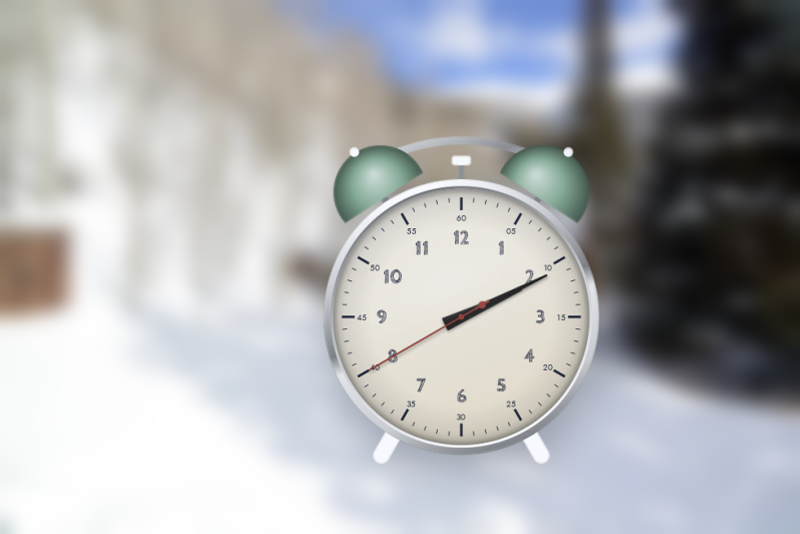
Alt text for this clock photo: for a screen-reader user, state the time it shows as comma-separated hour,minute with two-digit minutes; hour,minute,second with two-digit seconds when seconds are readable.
2,10,40
